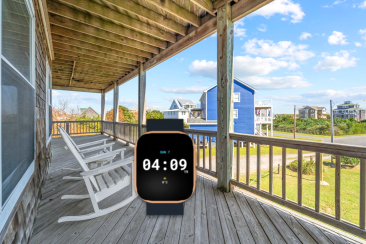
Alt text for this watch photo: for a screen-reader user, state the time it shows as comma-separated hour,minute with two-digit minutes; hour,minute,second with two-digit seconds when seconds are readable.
4,09
